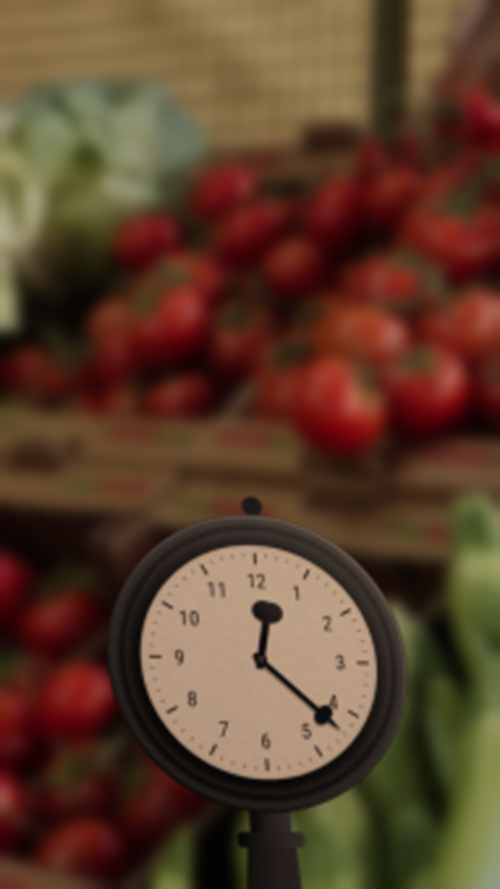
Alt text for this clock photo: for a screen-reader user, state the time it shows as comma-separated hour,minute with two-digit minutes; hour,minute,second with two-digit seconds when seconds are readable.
12,22
